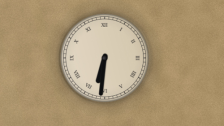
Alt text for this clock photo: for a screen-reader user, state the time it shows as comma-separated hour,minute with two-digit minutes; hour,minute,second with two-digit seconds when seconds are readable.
6,31
